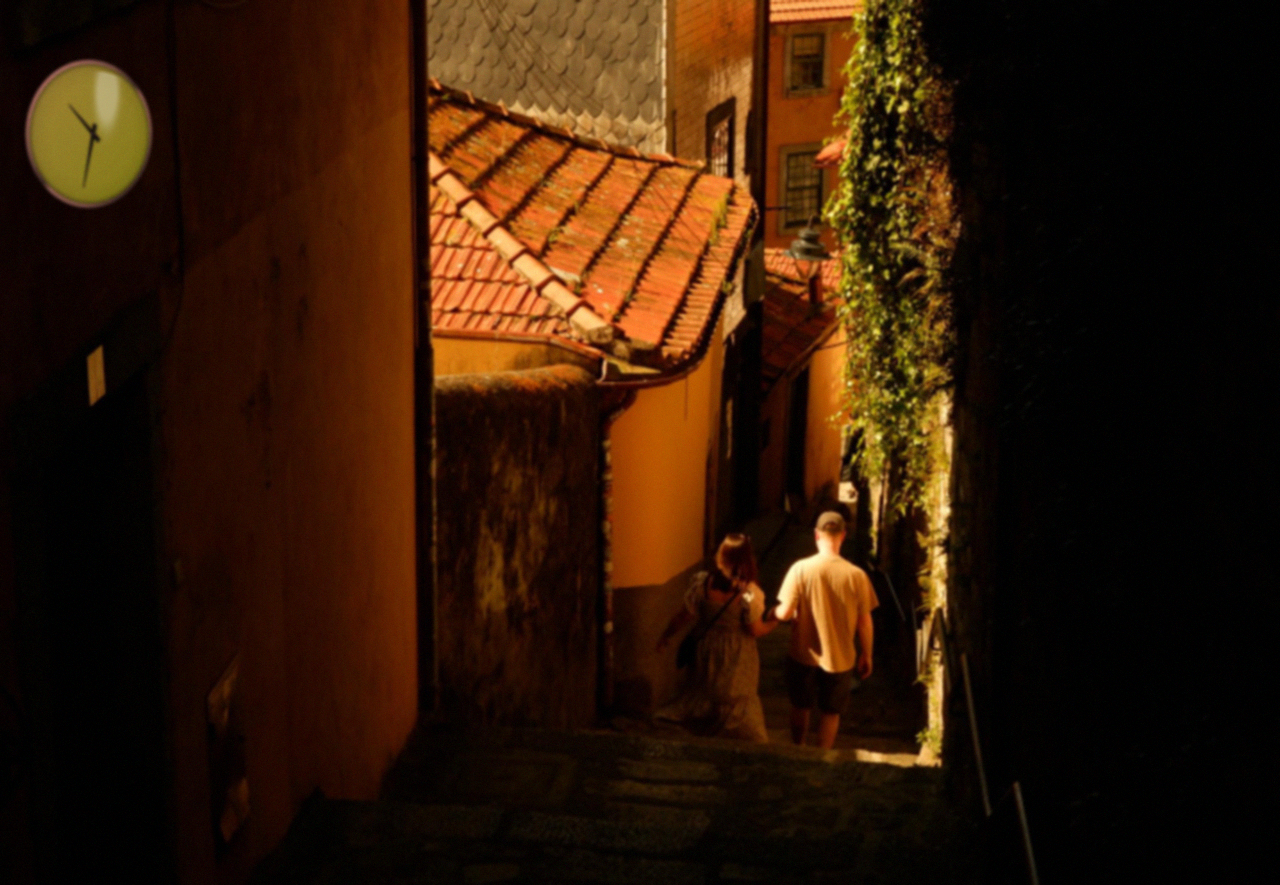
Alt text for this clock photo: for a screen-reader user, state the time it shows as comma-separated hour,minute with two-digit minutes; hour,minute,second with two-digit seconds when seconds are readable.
10,32
